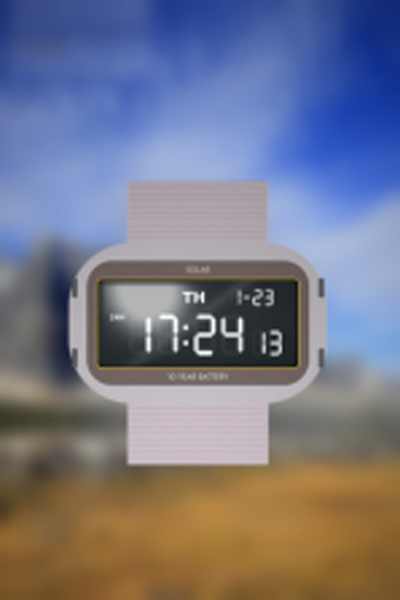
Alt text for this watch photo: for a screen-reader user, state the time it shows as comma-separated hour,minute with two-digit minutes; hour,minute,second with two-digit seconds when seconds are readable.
17,24,13
